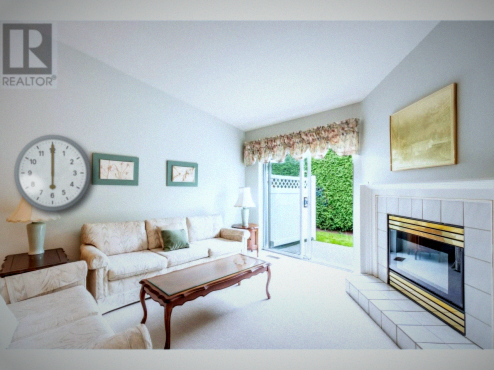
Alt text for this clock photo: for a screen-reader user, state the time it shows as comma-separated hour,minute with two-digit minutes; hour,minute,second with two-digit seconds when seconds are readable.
6,00
